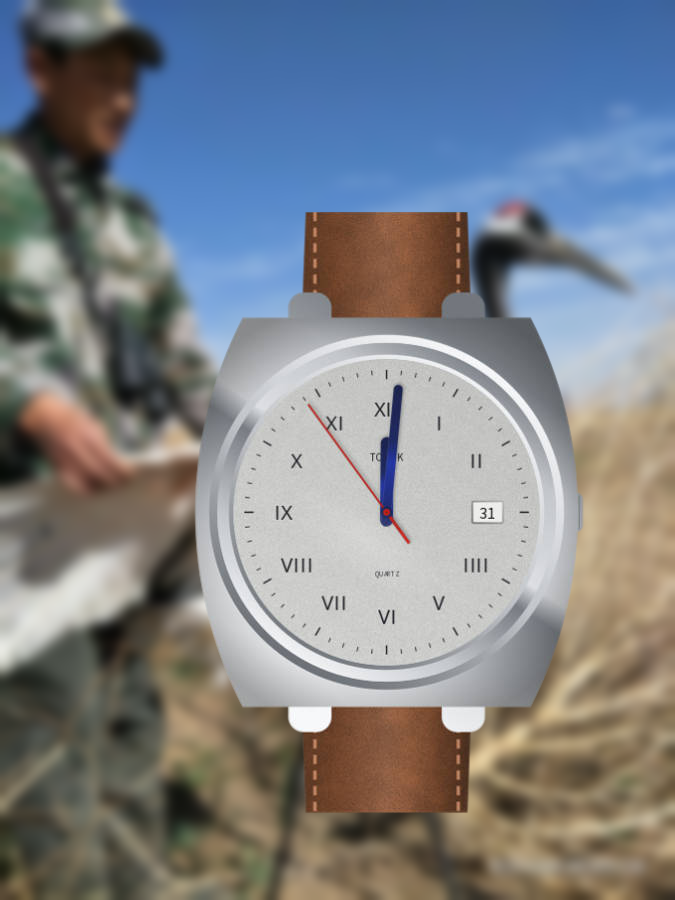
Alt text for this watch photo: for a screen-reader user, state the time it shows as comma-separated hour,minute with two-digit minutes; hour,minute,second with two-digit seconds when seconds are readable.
12,00,54
